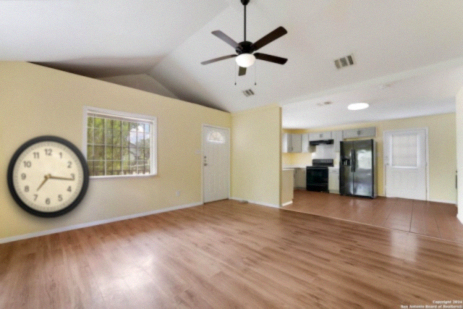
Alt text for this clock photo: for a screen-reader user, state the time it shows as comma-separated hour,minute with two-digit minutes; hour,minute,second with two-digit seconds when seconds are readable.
7,16
